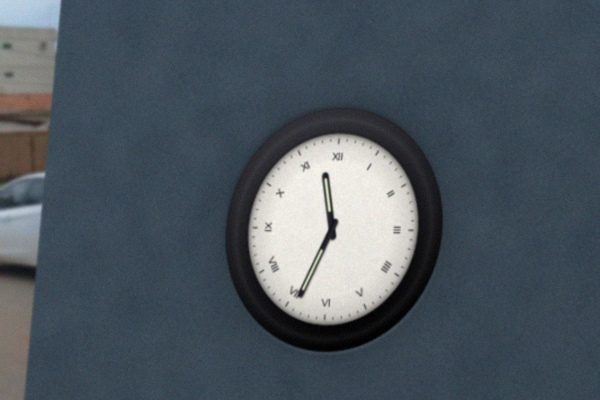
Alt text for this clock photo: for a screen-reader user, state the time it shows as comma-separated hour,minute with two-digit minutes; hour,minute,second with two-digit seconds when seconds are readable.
11,34
